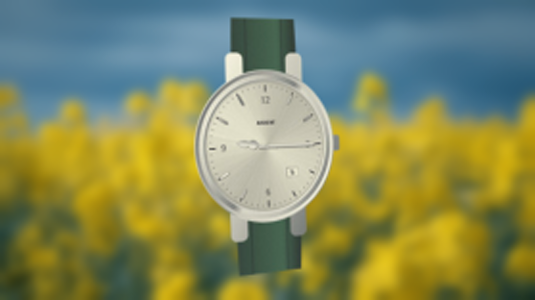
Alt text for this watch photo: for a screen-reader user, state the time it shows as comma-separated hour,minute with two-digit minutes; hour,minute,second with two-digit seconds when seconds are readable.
9,15
